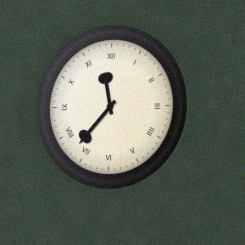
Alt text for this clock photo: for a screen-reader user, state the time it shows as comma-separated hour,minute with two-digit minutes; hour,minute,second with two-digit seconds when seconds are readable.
11,37
